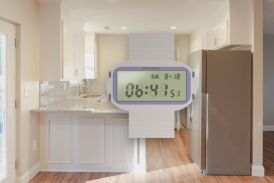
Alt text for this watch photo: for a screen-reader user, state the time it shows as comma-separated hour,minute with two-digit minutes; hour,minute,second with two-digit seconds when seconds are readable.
6,41,51
